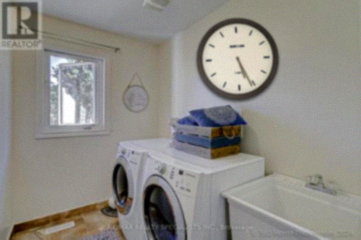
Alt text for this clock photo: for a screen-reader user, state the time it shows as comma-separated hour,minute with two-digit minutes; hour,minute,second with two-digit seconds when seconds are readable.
5,26
